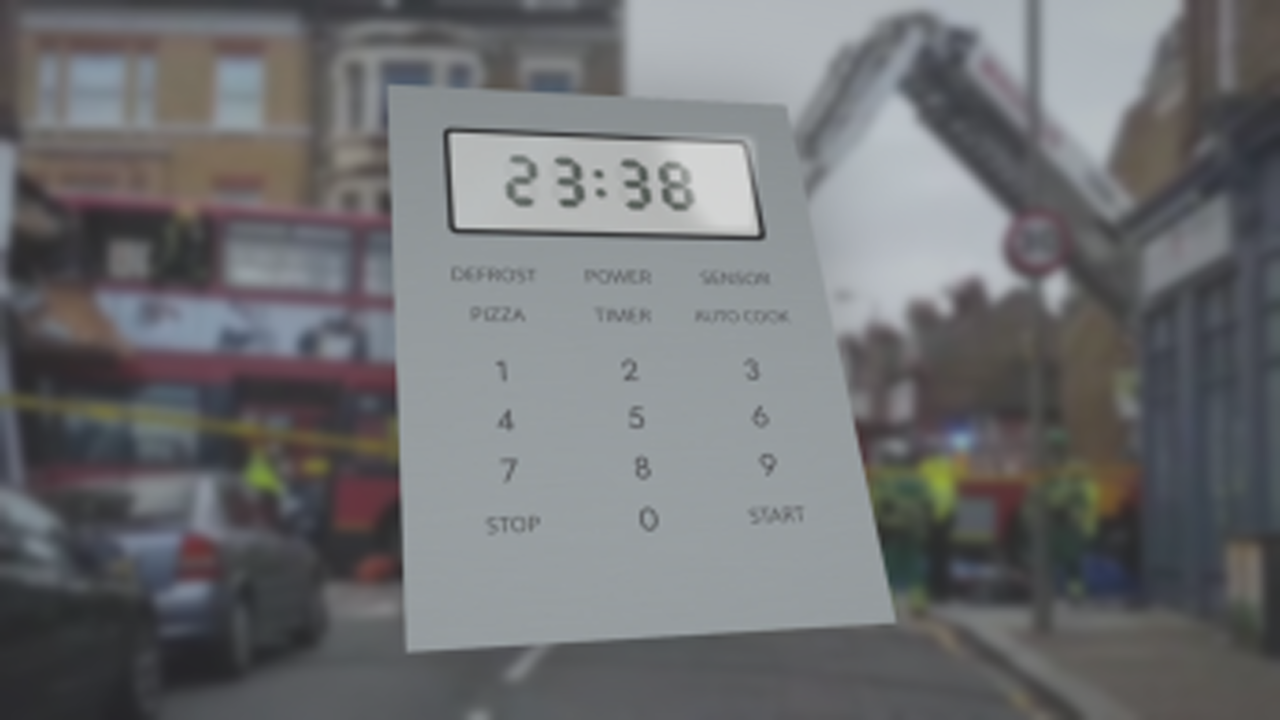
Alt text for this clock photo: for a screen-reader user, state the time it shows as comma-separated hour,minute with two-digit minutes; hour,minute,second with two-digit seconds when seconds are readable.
23,38
